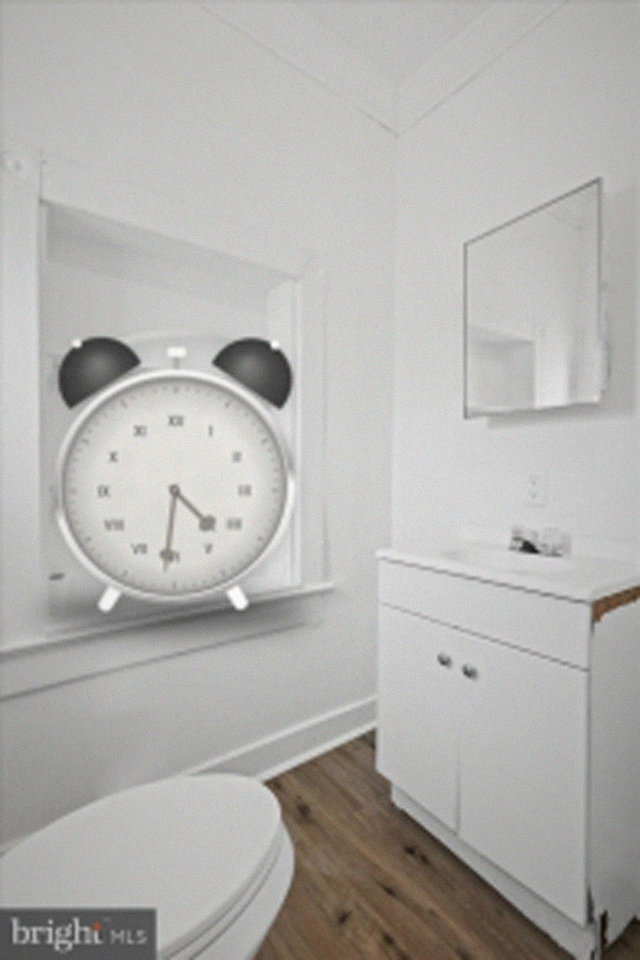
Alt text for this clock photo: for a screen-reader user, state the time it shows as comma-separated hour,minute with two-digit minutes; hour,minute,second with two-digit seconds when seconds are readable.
4,31
